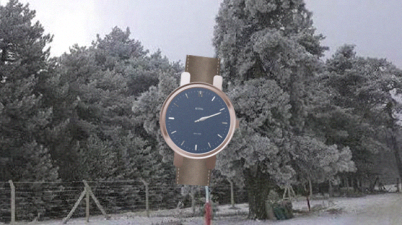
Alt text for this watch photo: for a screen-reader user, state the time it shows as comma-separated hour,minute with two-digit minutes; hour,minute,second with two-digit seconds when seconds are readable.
2,11
